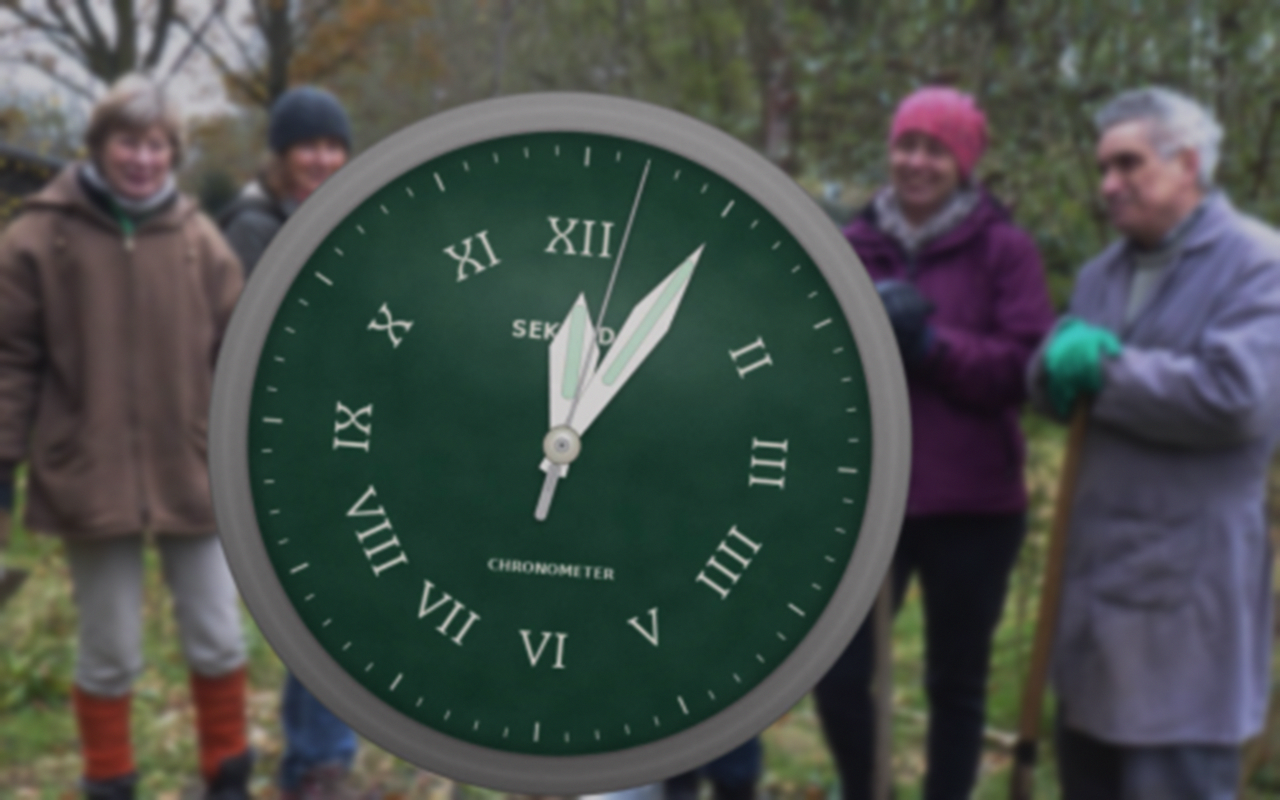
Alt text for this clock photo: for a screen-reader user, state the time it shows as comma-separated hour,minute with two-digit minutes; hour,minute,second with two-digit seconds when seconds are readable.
12,05,02
